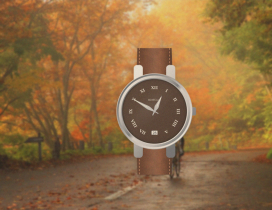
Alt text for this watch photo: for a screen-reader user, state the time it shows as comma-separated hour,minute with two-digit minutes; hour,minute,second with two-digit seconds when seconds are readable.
12,50
